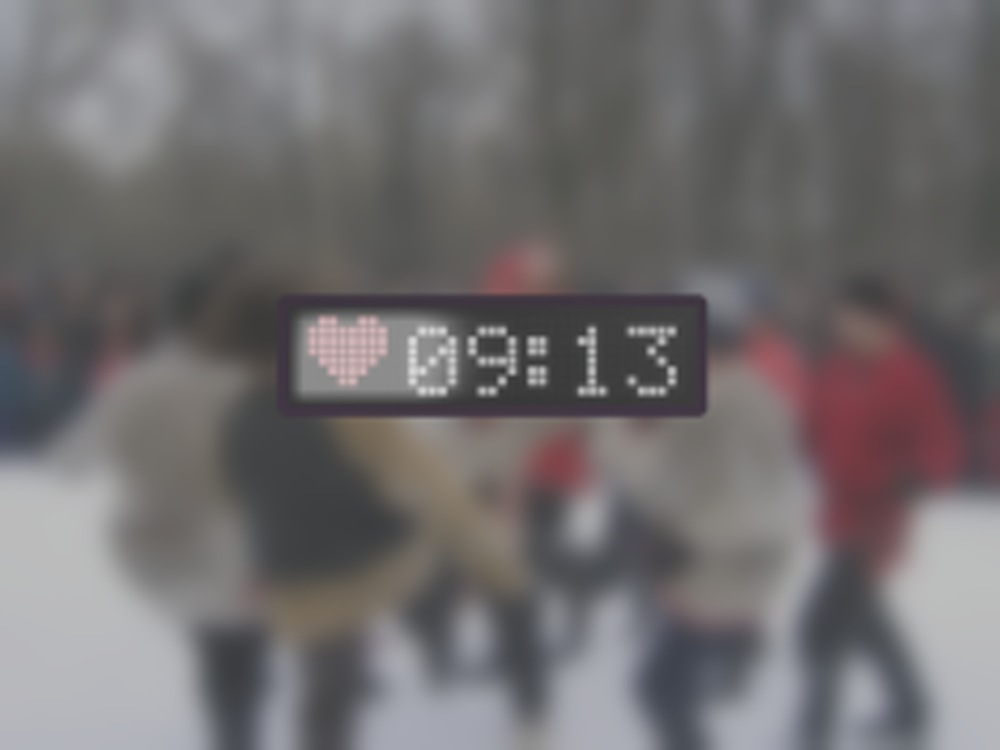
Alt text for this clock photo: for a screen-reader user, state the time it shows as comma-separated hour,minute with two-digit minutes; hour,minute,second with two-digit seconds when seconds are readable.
9,13
